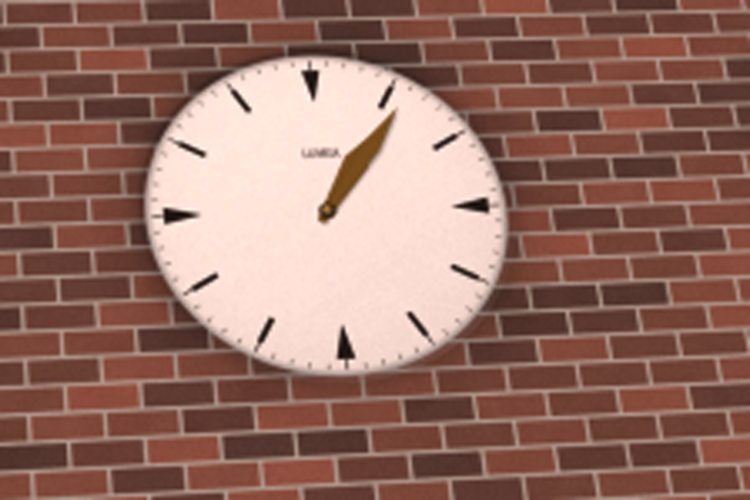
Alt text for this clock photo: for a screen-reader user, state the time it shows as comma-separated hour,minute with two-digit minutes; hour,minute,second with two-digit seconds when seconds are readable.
1,06
